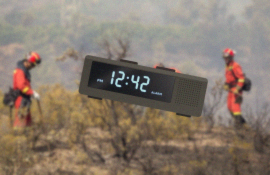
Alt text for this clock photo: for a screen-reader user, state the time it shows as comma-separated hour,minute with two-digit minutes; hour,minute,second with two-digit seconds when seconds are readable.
12,42
